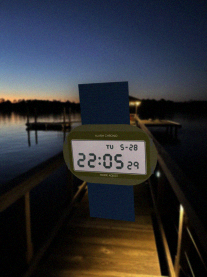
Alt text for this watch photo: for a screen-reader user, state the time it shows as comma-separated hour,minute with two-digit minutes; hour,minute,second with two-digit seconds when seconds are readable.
22,05,29
